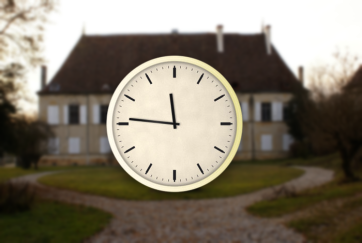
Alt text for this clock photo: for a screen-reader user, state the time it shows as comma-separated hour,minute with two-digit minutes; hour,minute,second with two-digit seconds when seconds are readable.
11,46
